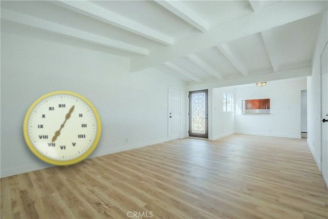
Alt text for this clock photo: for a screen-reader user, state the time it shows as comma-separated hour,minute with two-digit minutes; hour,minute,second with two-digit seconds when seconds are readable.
7,05
